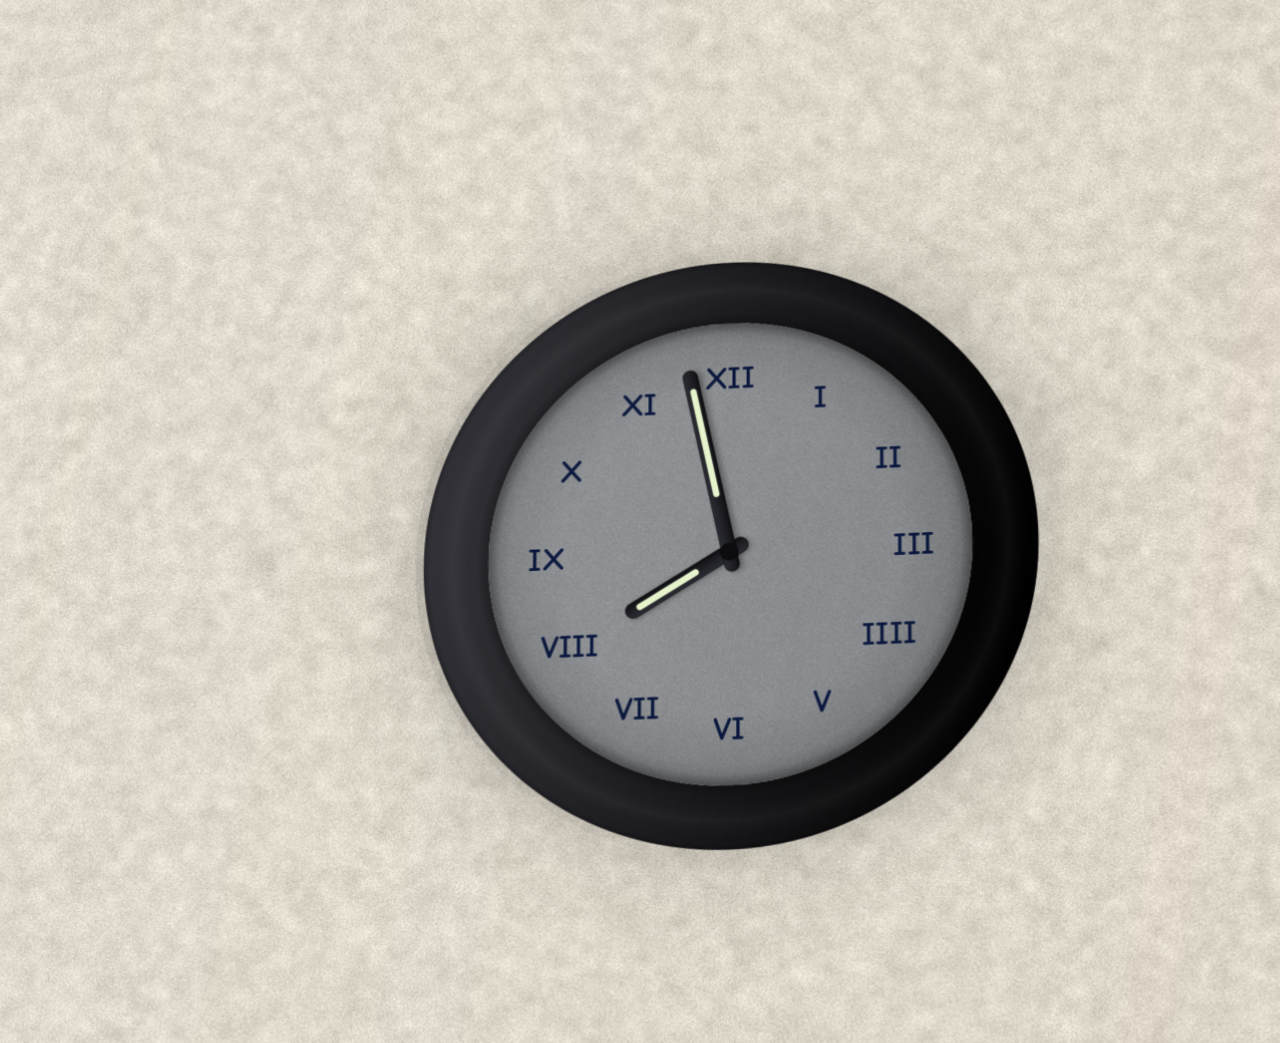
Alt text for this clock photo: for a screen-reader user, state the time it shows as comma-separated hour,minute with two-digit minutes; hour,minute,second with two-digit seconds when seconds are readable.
7,58
